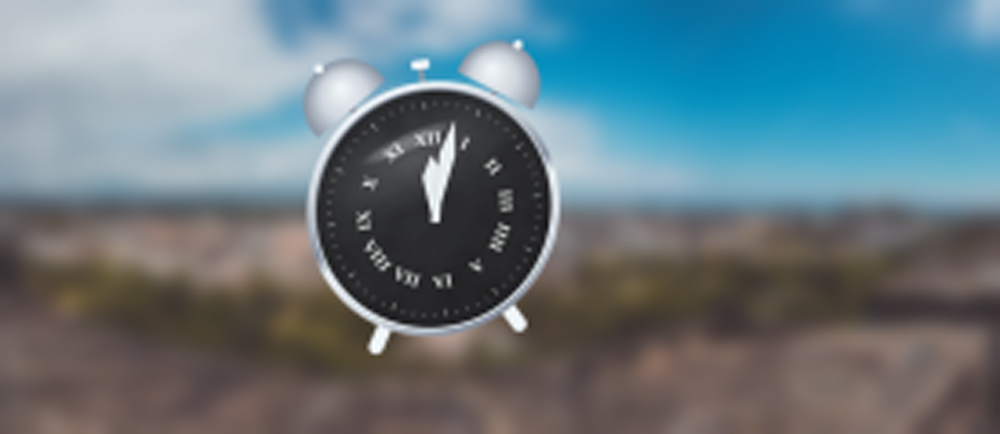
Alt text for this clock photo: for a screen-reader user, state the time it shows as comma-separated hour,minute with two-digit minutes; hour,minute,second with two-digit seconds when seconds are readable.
12,03
